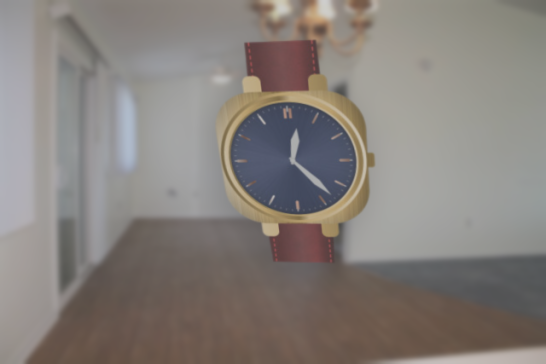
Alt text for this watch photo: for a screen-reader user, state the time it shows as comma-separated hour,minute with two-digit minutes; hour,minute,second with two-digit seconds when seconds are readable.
12,23
